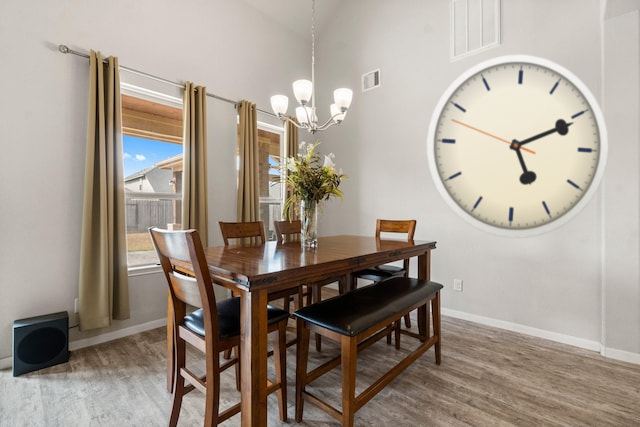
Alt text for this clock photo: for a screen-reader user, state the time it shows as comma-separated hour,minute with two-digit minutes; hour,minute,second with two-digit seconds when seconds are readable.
5,10,48
